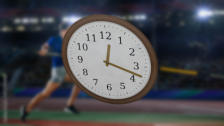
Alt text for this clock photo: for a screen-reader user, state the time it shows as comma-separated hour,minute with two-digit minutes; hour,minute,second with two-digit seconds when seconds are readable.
12,18
